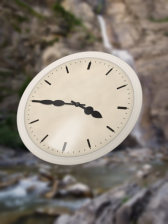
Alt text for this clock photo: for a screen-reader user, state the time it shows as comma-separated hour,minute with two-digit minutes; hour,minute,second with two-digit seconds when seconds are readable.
3,45
